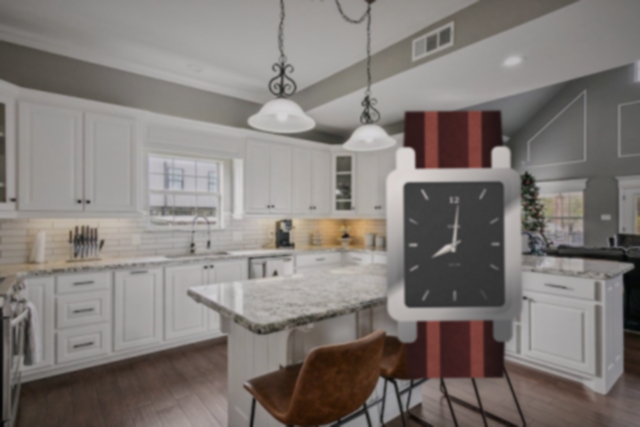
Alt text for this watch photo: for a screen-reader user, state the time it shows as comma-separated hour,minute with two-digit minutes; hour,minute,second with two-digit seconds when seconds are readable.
8,01
